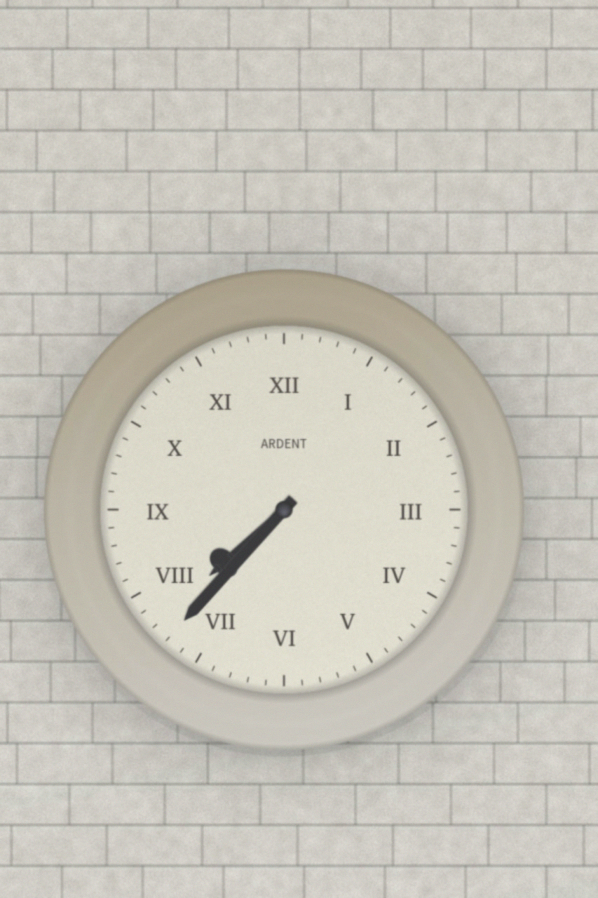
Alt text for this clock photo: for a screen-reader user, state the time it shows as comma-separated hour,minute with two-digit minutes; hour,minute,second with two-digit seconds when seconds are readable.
7,37
